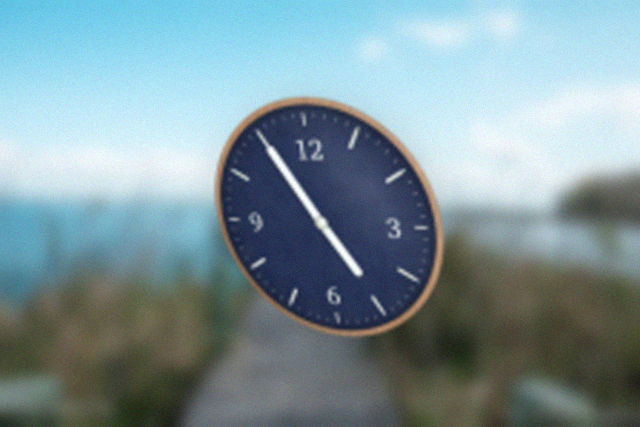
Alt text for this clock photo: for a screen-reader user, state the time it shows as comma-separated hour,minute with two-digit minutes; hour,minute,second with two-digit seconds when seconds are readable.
4,55
